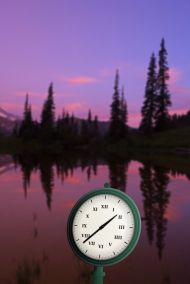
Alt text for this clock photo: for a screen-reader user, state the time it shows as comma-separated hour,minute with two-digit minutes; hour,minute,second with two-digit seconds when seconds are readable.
1,38
